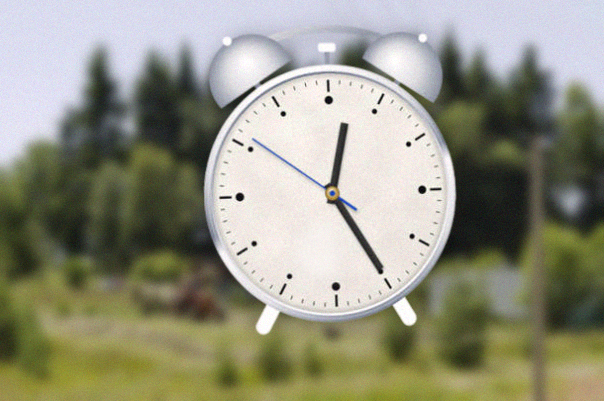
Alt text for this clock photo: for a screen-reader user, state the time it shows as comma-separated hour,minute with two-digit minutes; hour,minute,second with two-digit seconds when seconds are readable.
12,24,51
